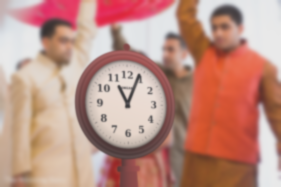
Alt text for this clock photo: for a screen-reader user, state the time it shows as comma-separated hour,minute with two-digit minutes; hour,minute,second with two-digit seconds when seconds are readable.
11,04
